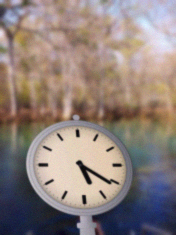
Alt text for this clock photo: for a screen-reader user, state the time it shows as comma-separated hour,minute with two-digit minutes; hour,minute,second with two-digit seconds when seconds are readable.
5,21
